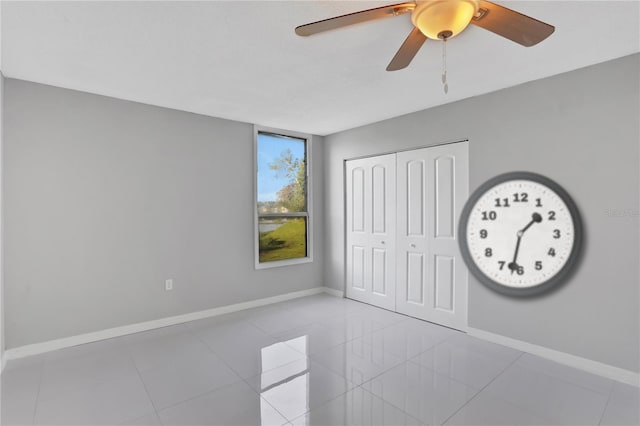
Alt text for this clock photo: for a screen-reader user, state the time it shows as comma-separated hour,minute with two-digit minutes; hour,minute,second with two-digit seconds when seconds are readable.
1,32
